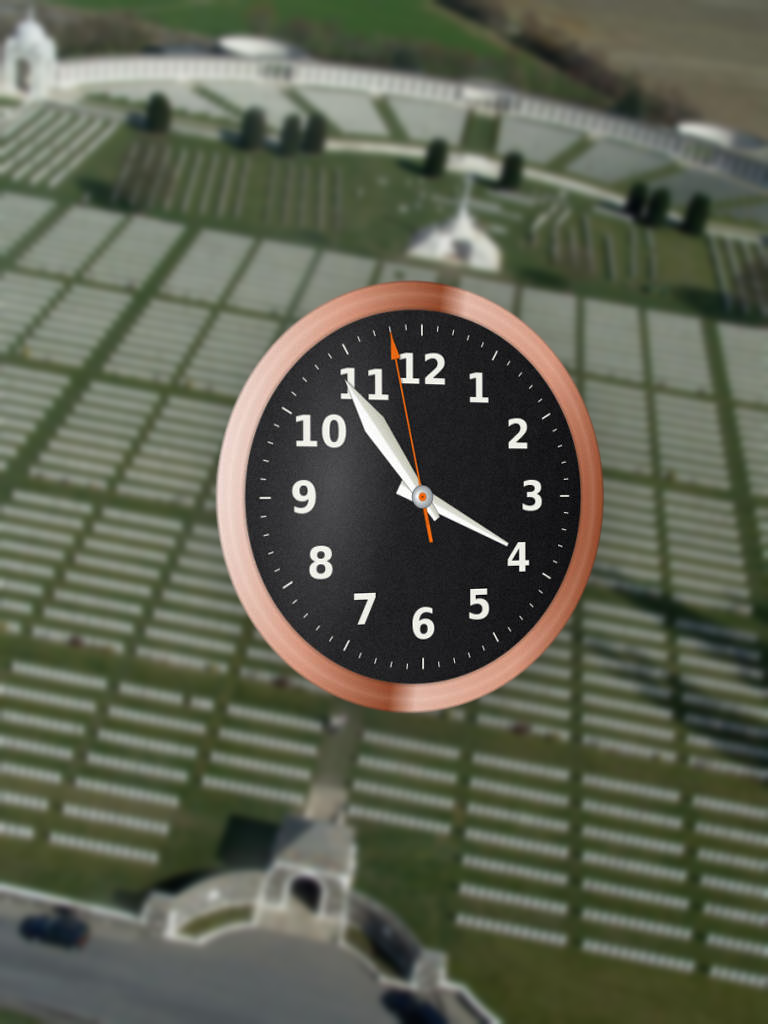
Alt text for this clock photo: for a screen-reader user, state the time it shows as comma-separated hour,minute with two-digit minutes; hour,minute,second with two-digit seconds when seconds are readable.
3,53,58
